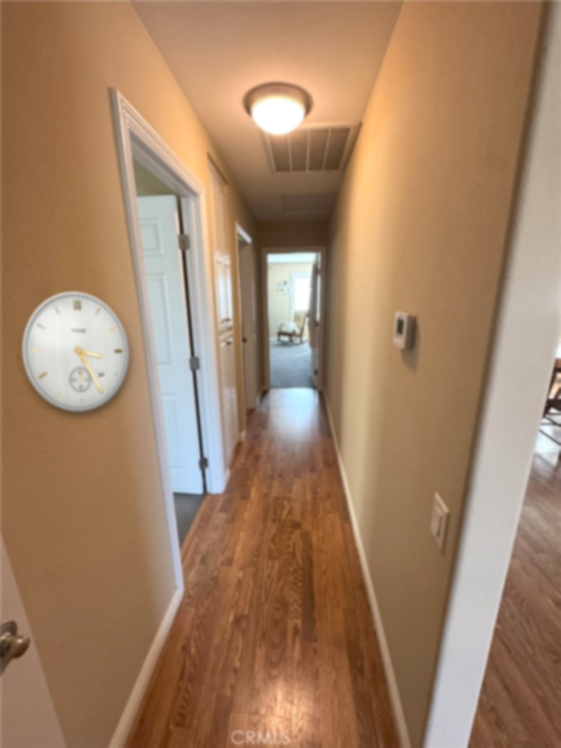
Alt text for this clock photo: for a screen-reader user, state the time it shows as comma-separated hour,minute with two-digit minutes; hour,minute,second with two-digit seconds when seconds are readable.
3,25
